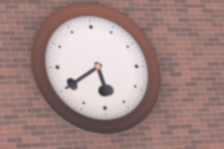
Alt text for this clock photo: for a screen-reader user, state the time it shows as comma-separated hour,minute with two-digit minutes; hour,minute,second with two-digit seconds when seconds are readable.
5,40
